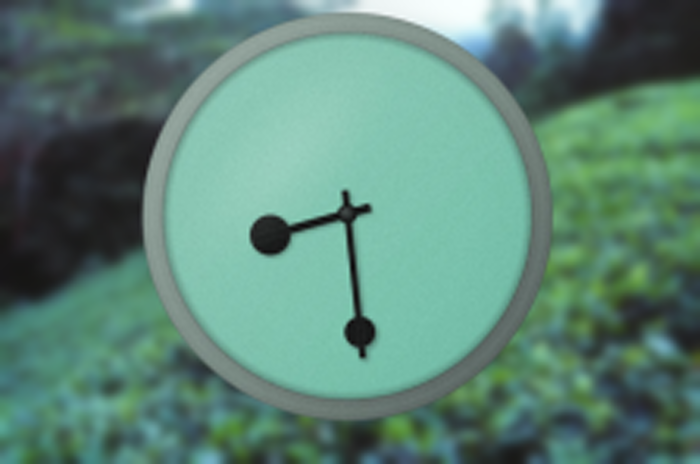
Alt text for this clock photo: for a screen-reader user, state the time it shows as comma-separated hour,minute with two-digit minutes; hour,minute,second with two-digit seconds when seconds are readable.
8,29
